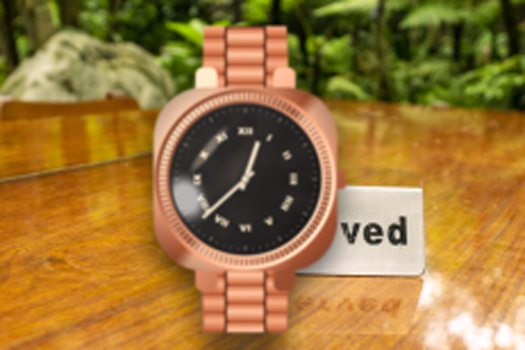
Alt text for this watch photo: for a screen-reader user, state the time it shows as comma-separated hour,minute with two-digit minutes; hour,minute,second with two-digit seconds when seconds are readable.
12,38
